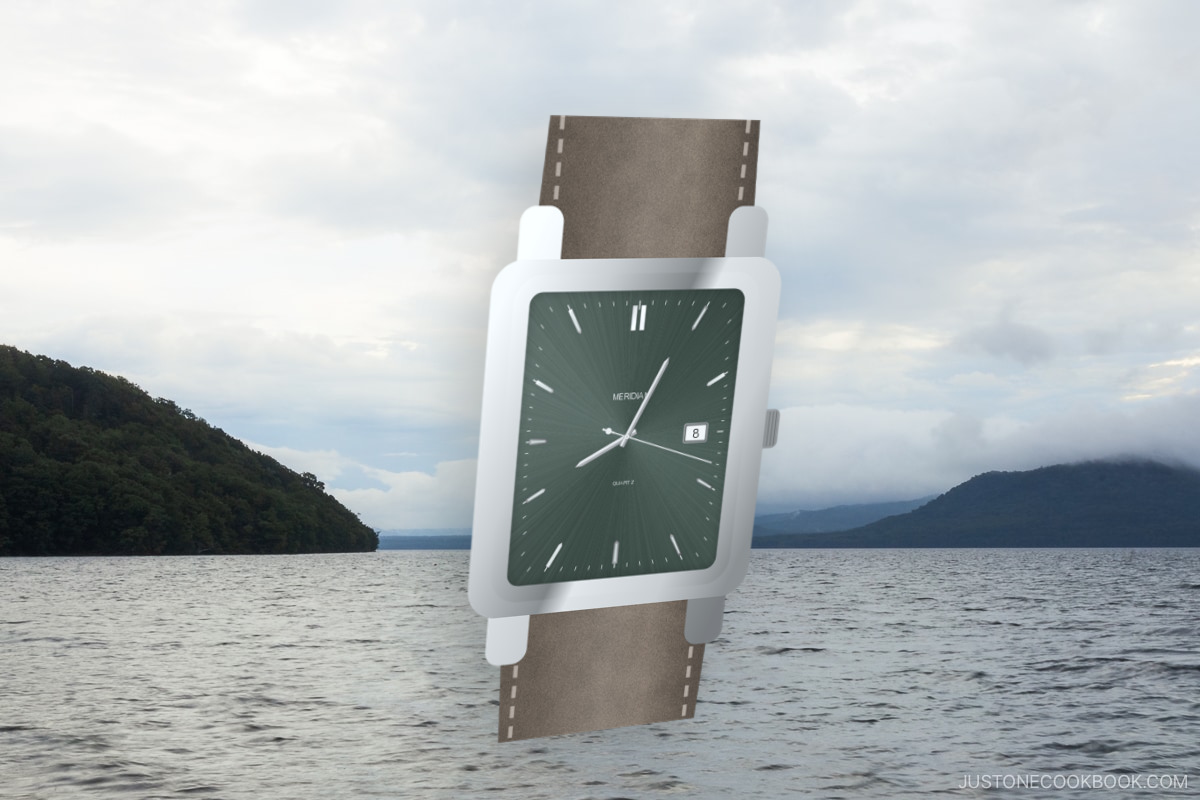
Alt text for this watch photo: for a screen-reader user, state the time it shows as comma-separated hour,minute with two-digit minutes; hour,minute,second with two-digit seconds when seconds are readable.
8,04,18
